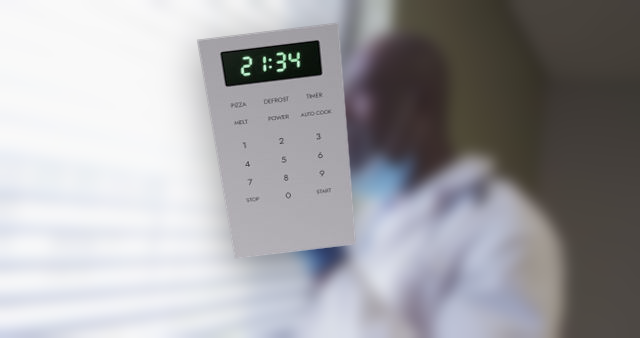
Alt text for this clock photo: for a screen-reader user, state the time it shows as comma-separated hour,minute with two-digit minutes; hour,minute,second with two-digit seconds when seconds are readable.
21,34
